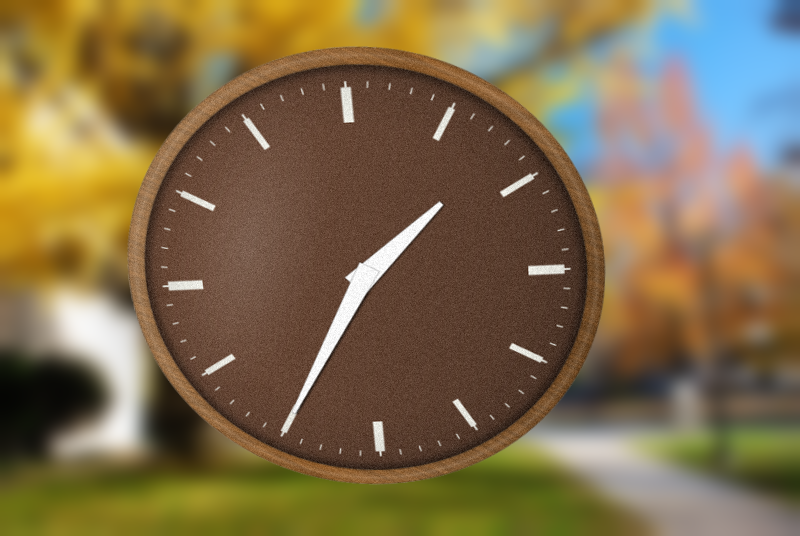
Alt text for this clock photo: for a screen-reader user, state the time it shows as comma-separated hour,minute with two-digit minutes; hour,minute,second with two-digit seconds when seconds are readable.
1,35
